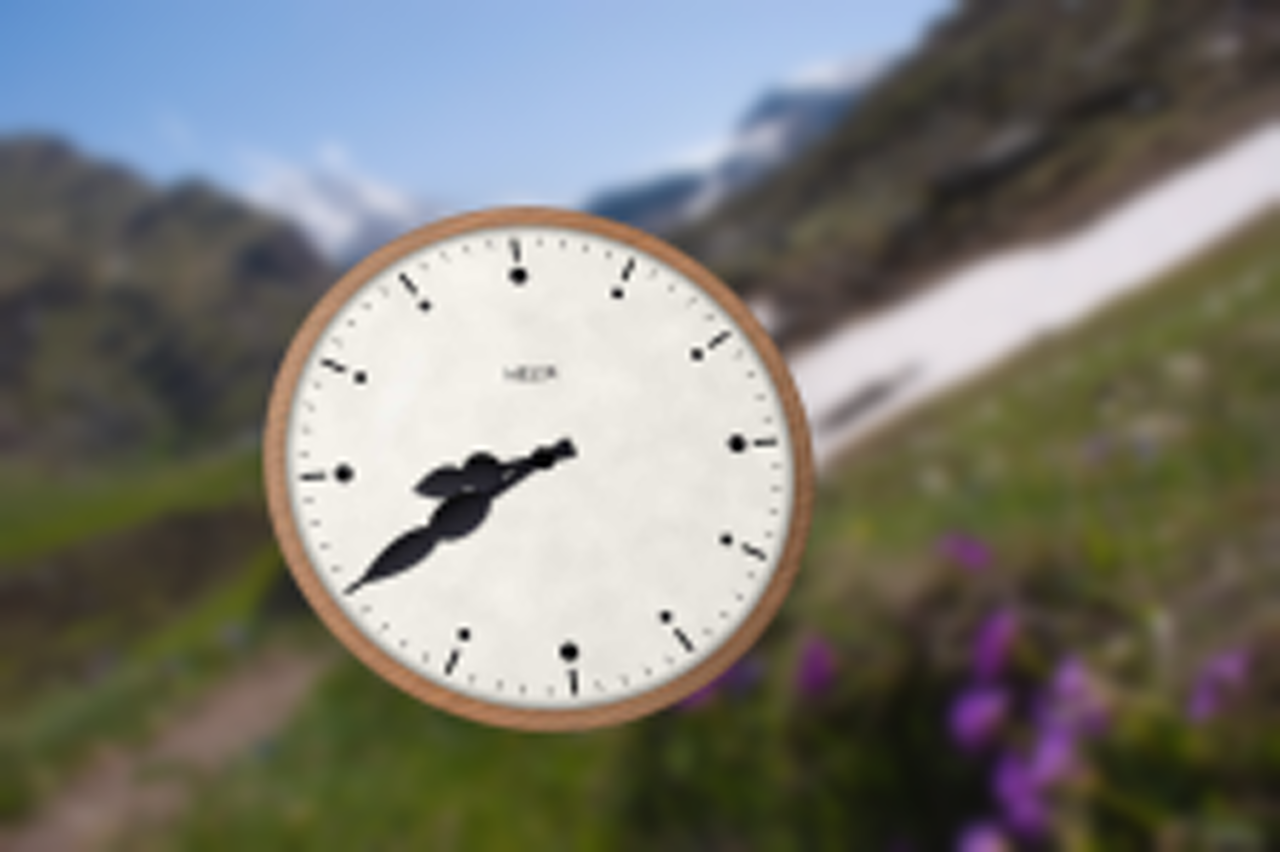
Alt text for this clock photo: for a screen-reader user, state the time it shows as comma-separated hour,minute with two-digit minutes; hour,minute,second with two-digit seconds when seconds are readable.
8,40
